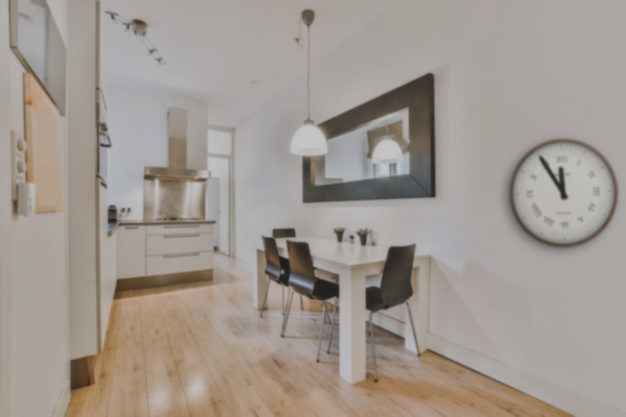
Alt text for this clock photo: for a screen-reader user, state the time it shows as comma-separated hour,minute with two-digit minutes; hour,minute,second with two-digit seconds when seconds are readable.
11,55
